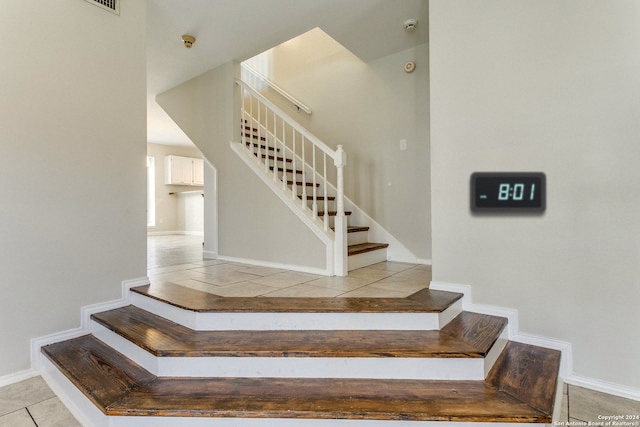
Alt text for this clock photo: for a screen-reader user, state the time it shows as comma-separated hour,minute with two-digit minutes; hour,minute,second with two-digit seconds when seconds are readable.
8,01
